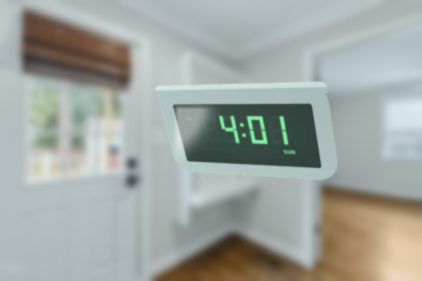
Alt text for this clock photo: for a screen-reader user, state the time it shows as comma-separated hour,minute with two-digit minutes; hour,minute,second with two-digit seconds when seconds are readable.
4,01
